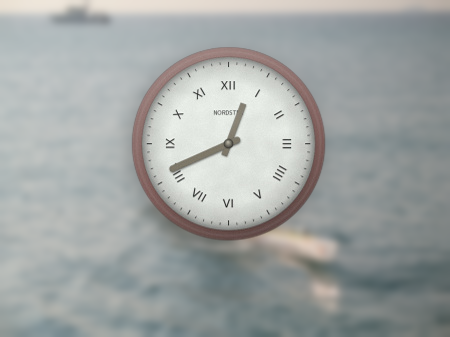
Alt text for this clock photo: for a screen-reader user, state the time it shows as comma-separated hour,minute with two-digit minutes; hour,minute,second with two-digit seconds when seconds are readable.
12,41
